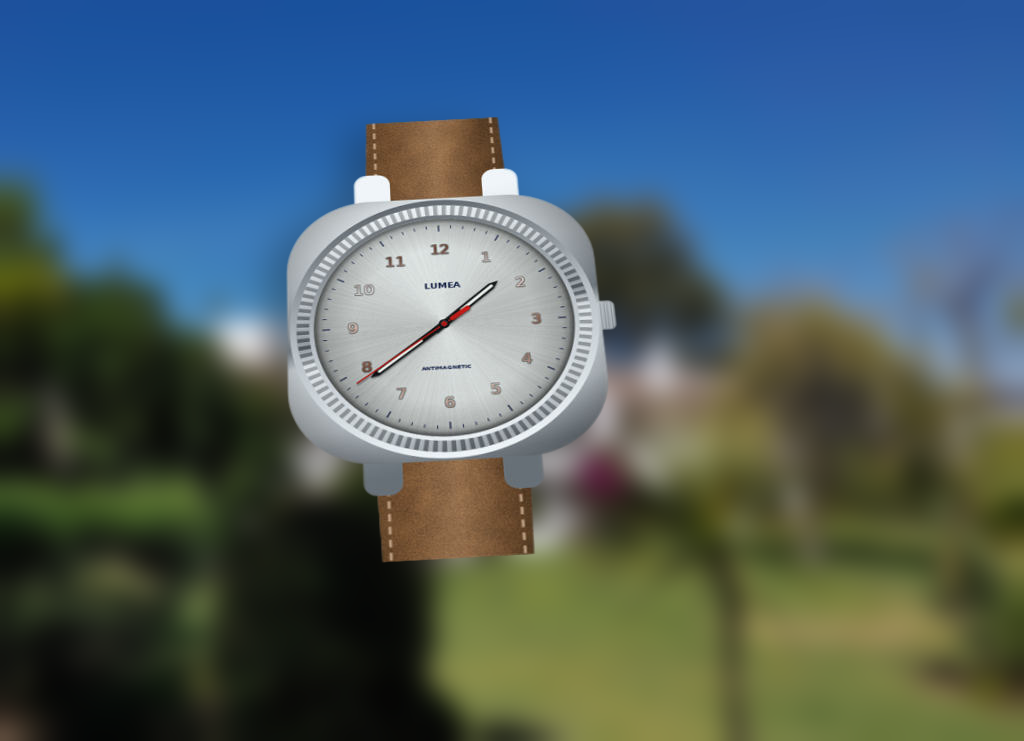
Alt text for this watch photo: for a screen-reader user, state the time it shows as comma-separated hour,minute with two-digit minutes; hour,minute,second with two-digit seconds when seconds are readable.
1,38,39
